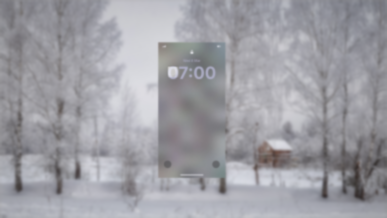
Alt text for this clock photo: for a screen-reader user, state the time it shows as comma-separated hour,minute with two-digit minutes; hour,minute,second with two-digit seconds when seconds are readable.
7,00
